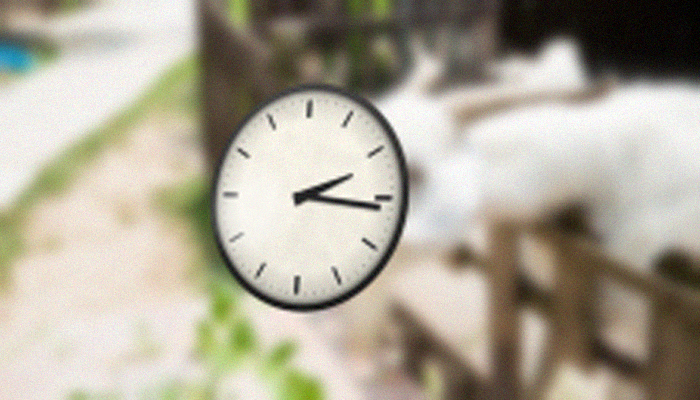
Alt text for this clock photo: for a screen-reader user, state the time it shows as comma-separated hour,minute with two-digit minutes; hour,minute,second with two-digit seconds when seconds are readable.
2,16
